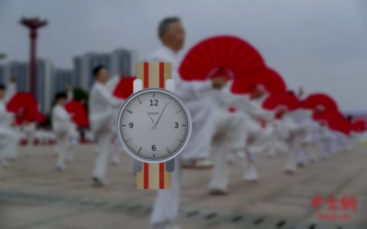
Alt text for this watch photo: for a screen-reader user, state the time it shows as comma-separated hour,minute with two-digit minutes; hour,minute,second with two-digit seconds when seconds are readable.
11,05
